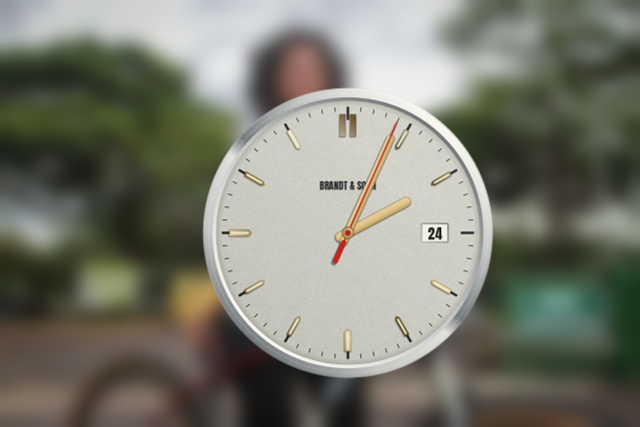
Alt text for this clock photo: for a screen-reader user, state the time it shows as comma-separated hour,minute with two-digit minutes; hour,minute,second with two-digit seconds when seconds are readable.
2,04,04
